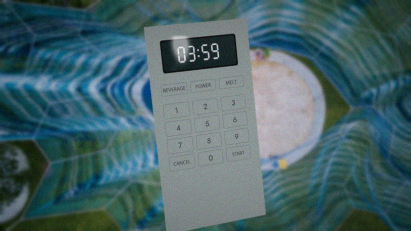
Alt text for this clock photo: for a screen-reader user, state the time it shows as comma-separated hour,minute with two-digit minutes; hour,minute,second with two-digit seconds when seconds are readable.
3,59
